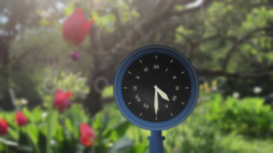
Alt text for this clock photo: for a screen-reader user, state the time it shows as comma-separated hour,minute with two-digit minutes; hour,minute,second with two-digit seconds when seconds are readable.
4,30
